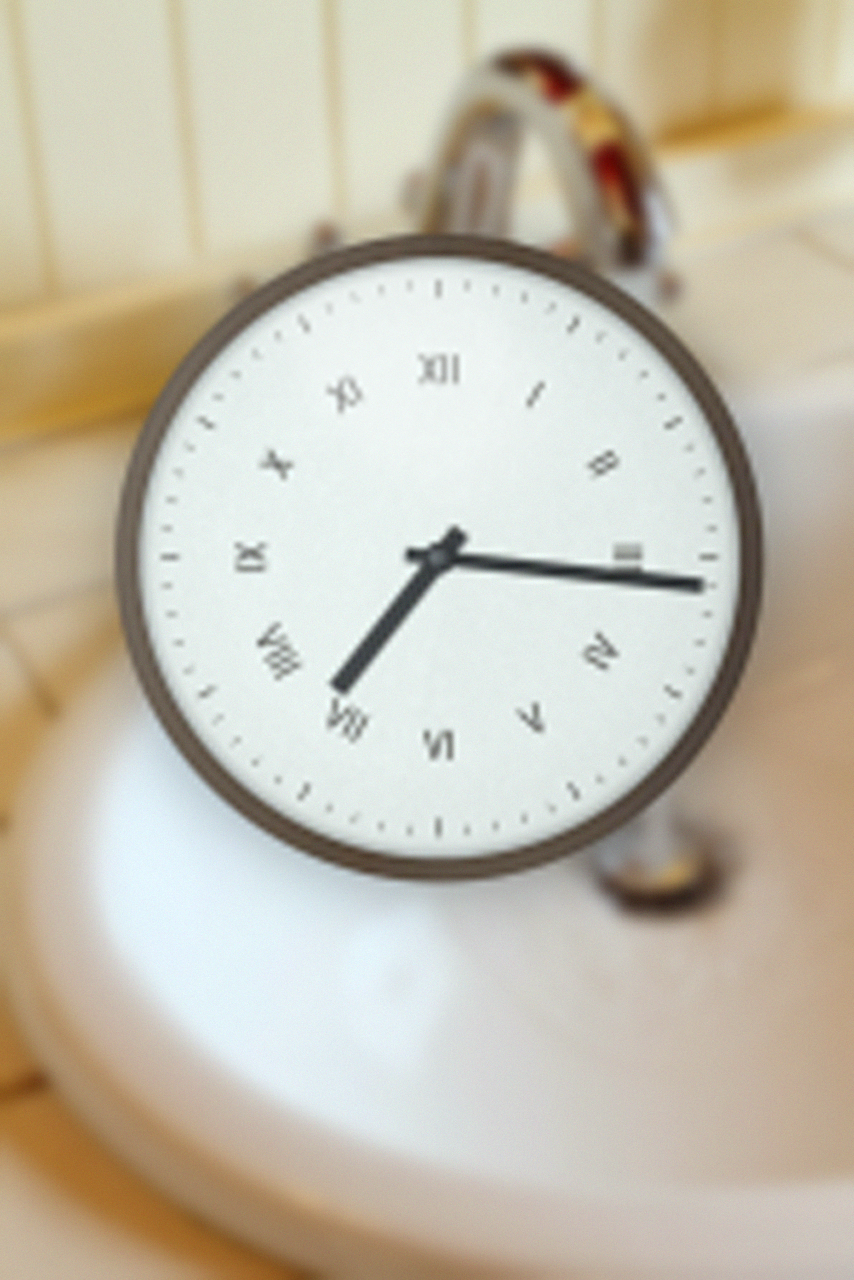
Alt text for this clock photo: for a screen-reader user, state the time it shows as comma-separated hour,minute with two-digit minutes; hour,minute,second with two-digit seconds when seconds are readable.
7,16
